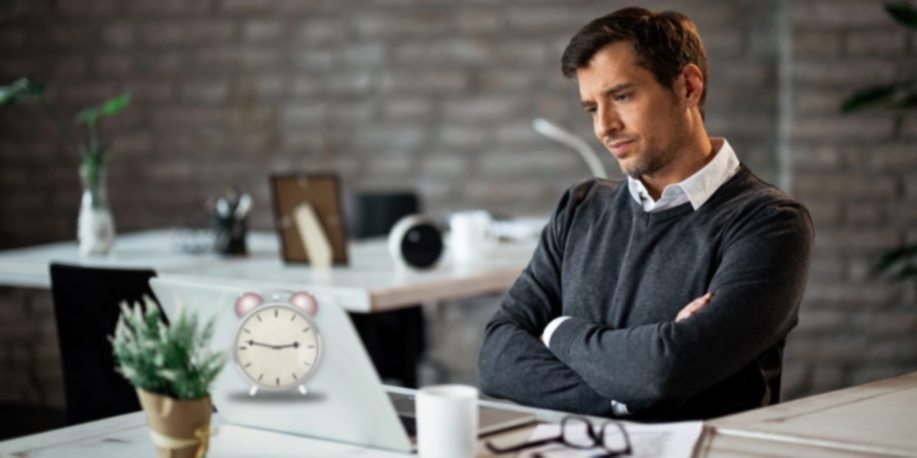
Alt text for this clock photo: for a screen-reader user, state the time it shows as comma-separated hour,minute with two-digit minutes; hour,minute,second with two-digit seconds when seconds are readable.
2,47
